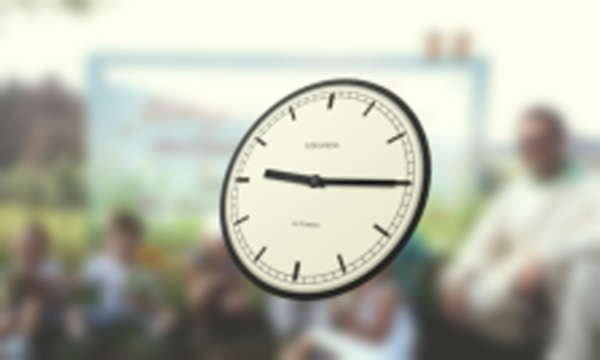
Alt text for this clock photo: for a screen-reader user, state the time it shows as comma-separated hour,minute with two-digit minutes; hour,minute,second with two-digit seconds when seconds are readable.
9,15
